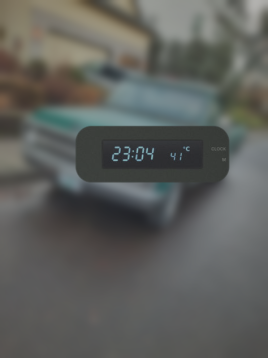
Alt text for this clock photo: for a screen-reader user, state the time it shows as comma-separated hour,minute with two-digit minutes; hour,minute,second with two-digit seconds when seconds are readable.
23,04
